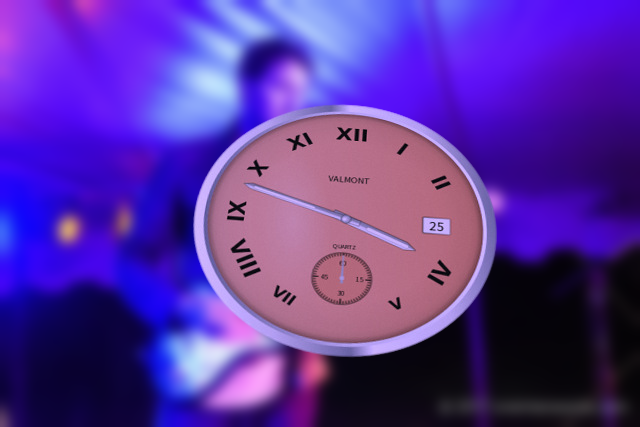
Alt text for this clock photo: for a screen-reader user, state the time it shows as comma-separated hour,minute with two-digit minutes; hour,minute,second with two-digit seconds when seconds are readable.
3,48
